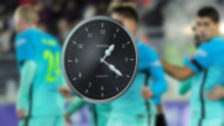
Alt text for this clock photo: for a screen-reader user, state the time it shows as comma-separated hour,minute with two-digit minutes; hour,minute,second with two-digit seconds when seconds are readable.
1,21
